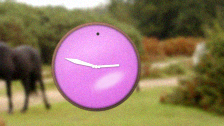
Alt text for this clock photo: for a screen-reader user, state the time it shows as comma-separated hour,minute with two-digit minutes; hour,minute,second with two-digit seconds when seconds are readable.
2,47
